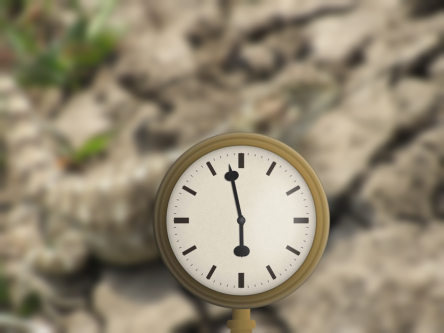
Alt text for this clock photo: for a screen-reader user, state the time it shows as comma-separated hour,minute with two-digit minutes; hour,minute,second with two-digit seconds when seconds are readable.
5,58
